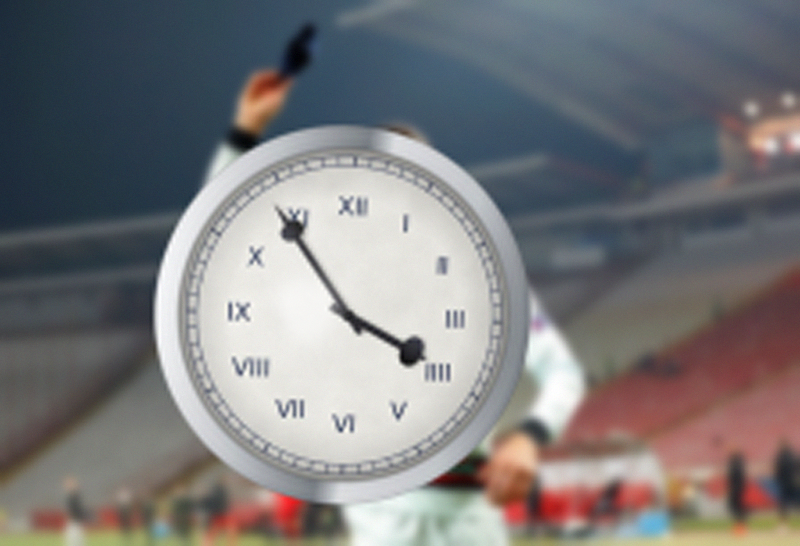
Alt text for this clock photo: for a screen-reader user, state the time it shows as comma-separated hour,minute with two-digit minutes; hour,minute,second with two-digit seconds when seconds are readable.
3,54
